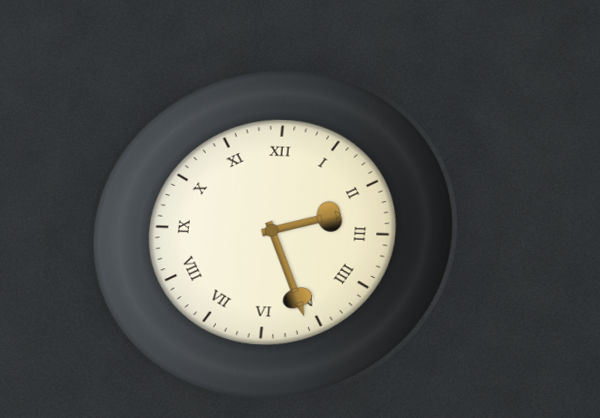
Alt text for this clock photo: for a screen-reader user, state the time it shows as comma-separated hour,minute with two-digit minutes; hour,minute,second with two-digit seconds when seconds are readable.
2,26
